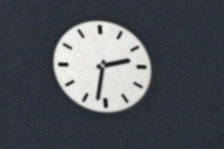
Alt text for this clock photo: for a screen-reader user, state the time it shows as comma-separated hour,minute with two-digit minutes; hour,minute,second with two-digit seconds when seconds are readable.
2,32
